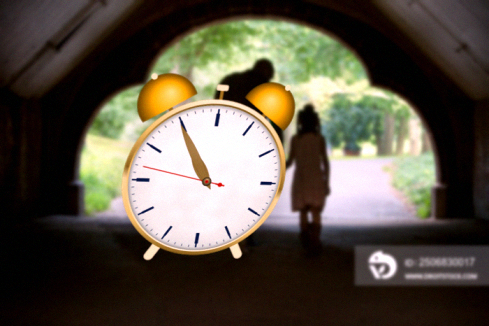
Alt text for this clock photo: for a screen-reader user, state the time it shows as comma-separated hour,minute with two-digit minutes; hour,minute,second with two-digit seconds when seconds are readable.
10,54,47
